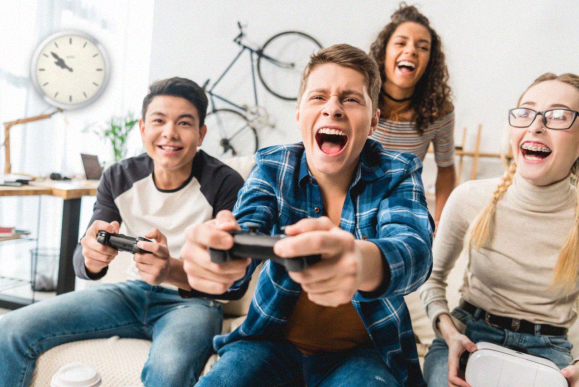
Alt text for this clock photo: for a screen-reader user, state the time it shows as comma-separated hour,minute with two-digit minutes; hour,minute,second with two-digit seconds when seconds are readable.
9,52
